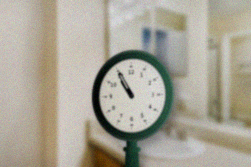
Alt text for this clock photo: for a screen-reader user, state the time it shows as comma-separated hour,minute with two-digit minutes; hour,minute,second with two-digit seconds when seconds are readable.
10,55
